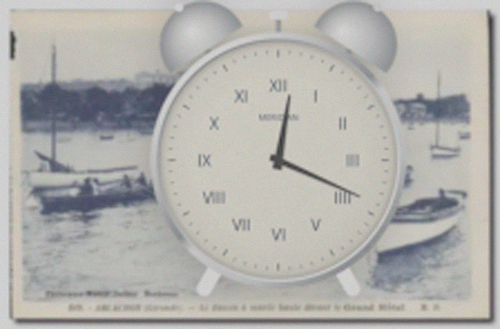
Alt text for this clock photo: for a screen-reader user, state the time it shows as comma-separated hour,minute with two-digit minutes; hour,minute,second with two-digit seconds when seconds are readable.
12,19
